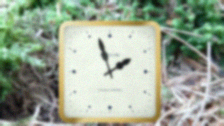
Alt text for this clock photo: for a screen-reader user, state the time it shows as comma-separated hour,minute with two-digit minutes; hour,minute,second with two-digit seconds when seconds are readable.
1,57
